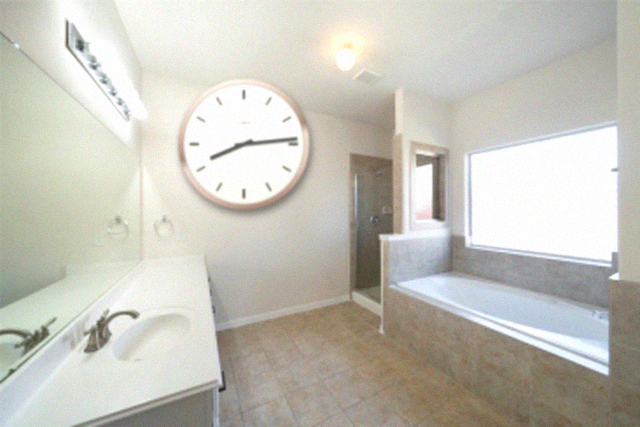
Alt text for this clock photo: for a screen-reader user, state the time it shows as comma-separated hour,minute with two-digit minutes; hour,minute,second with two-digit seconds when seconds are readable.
8,14
